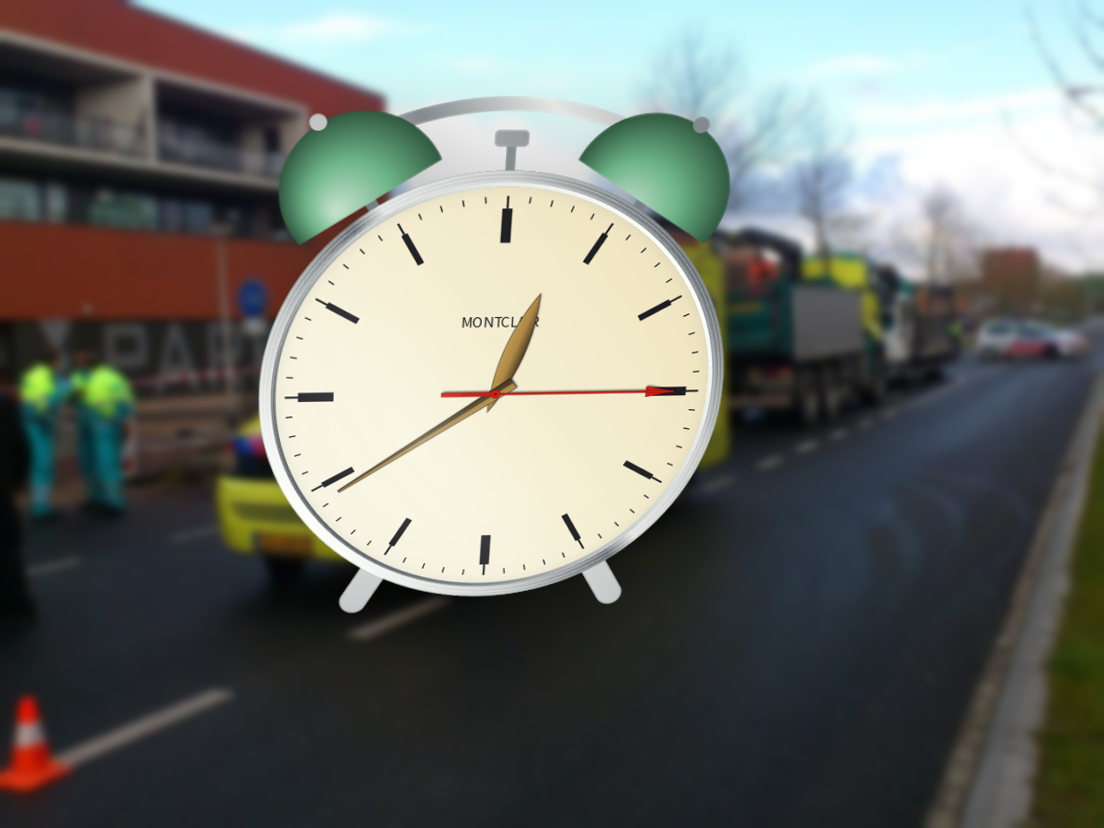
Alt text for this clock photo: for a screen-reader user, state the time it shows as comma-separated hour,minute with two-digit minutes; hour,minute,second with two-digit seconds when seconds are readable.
12,39,15
